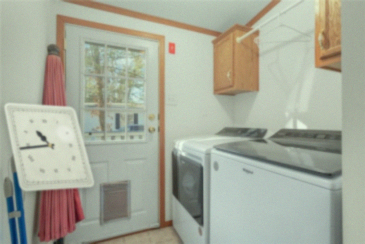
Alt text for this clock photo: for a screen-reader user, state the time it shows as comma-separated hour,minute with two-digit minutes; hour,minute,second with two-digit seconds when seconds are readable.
10,44
